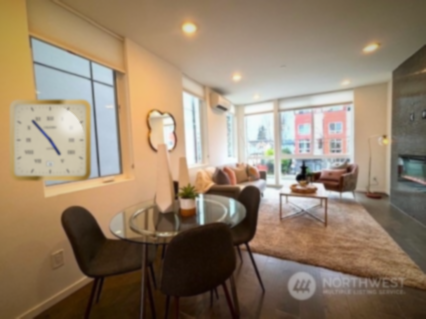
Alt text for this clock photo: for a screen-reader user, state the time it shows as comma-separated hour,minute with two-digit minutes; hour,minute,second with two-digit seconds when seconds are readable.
4,53
